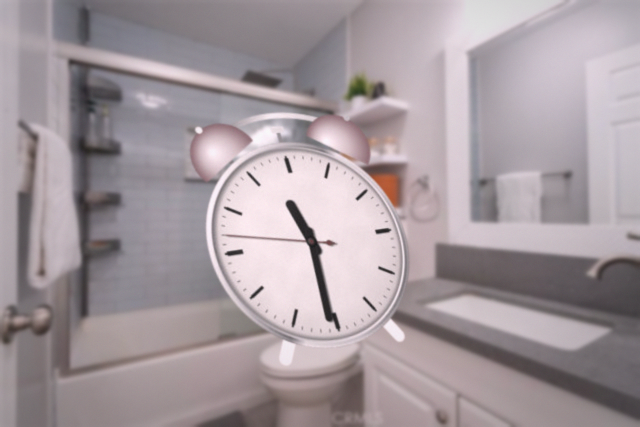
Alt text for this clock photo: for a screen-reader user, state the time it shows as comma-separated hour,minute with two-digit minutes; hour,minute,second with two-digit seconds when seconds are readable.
11,30,47
